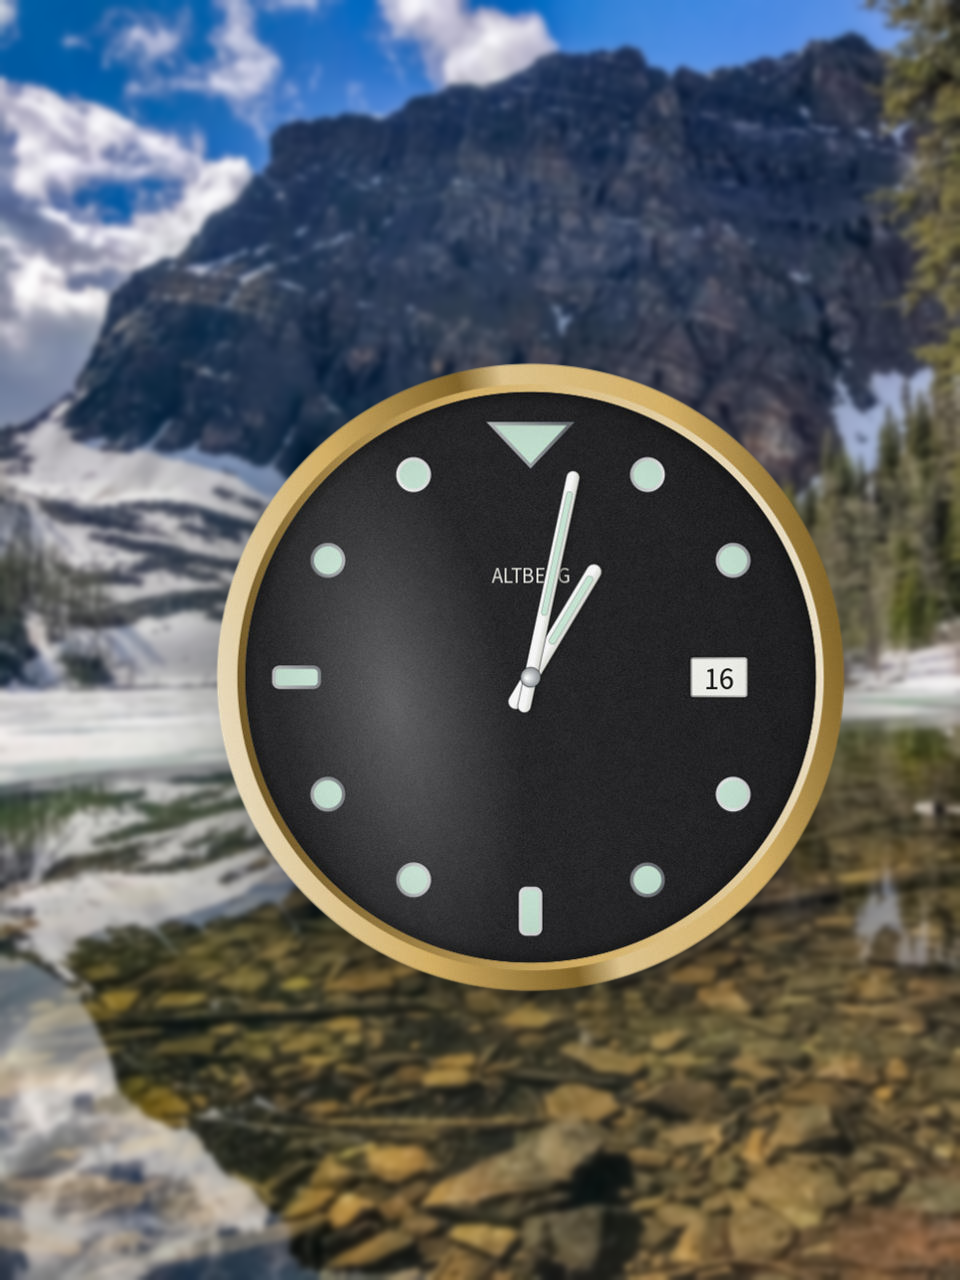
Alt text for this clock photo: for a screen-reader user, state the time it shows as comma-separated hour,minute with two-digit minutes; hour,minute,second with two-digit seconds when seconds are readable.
1,02
